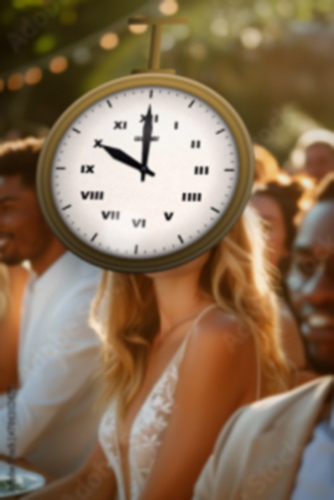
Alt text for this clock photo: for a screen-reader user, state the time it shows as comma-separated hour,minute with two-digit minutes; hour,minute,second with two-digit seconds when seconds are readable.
10,00
